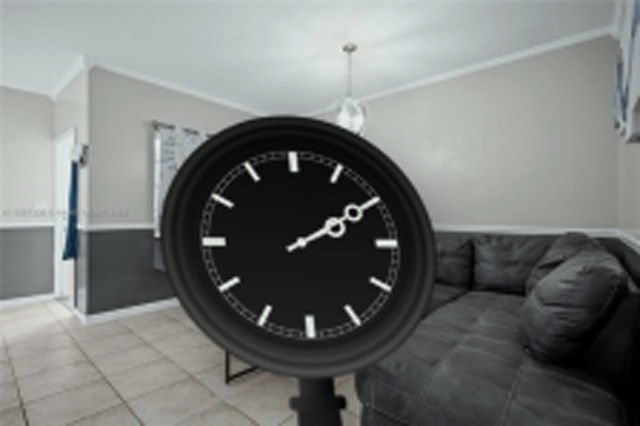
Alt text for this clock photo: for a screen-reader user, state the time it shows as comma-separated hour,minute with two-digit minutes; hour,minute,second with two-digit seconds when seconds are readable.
2,10
